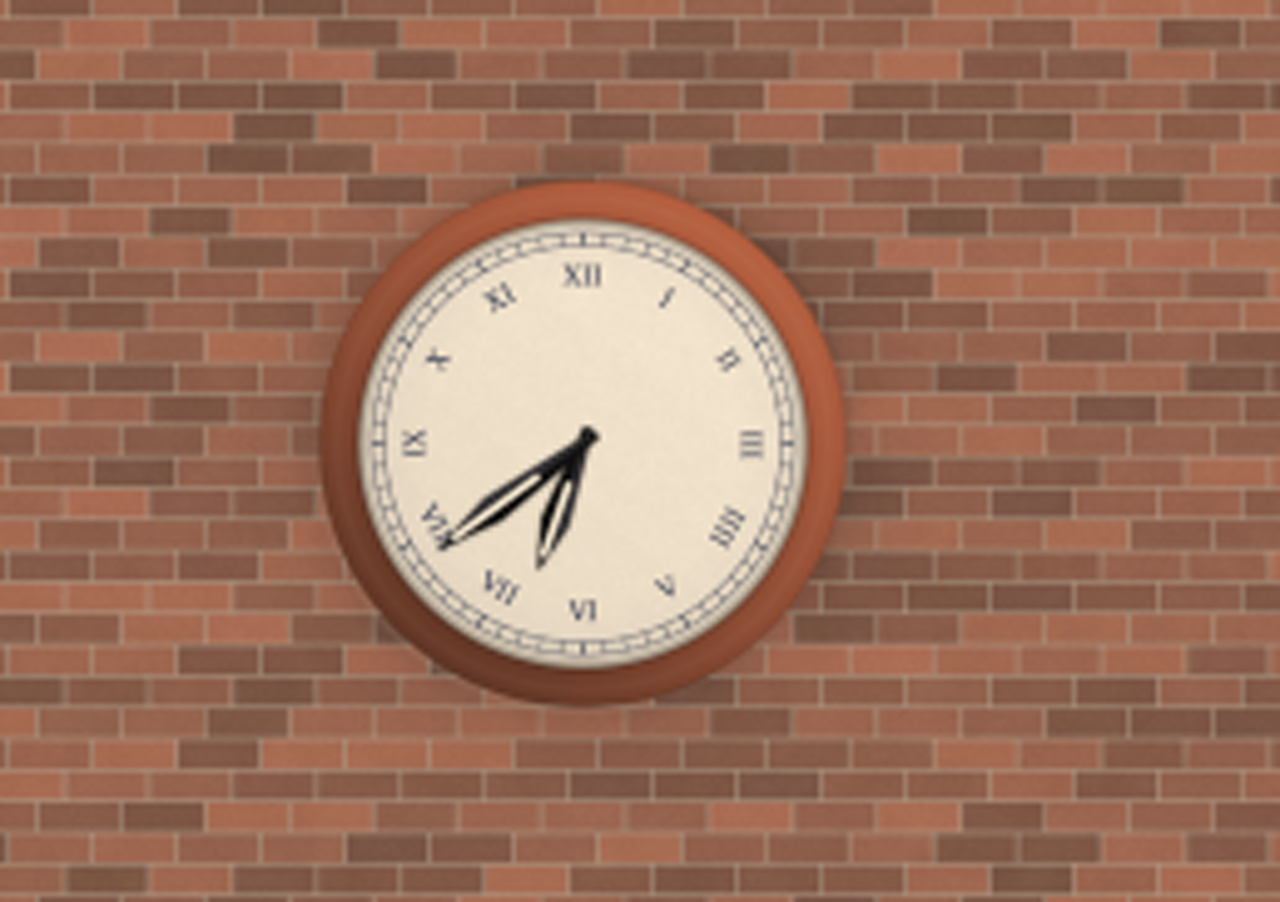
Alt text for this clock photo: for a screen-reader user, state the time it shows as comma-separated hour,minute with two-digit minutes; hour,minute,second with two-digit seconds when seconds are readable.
6,39
